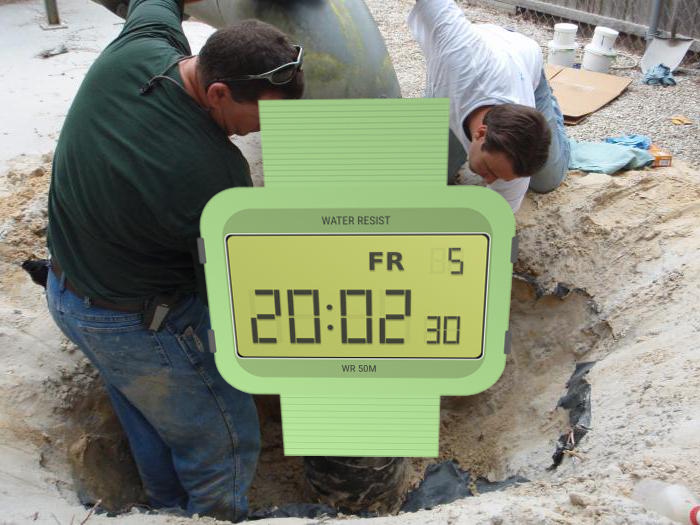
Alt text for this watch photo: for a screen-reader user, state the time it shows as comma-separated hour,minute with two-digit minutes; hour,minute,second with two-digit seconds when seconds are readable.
20,02,30
